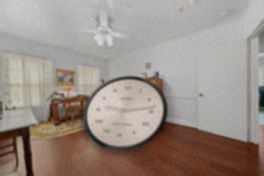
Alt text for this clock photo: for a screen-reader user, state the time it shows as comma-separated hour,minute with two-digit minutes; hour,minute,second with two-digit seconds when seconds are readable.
9,13
